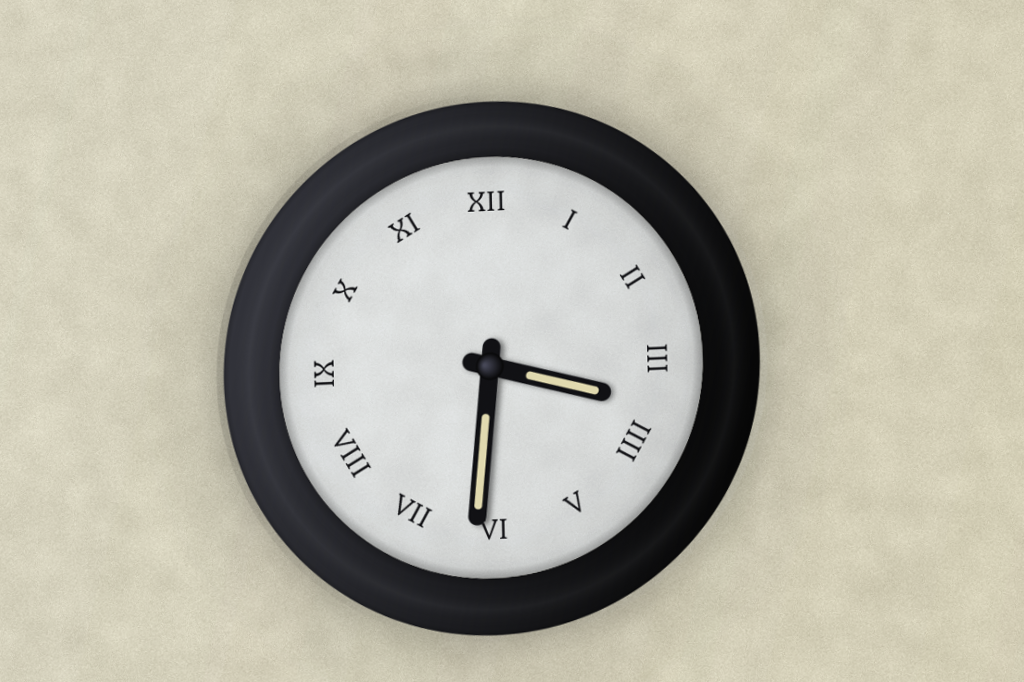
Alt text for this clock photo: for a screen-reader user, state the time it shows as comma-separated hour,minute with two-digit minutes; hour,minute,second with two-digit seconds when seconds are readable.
3,31
